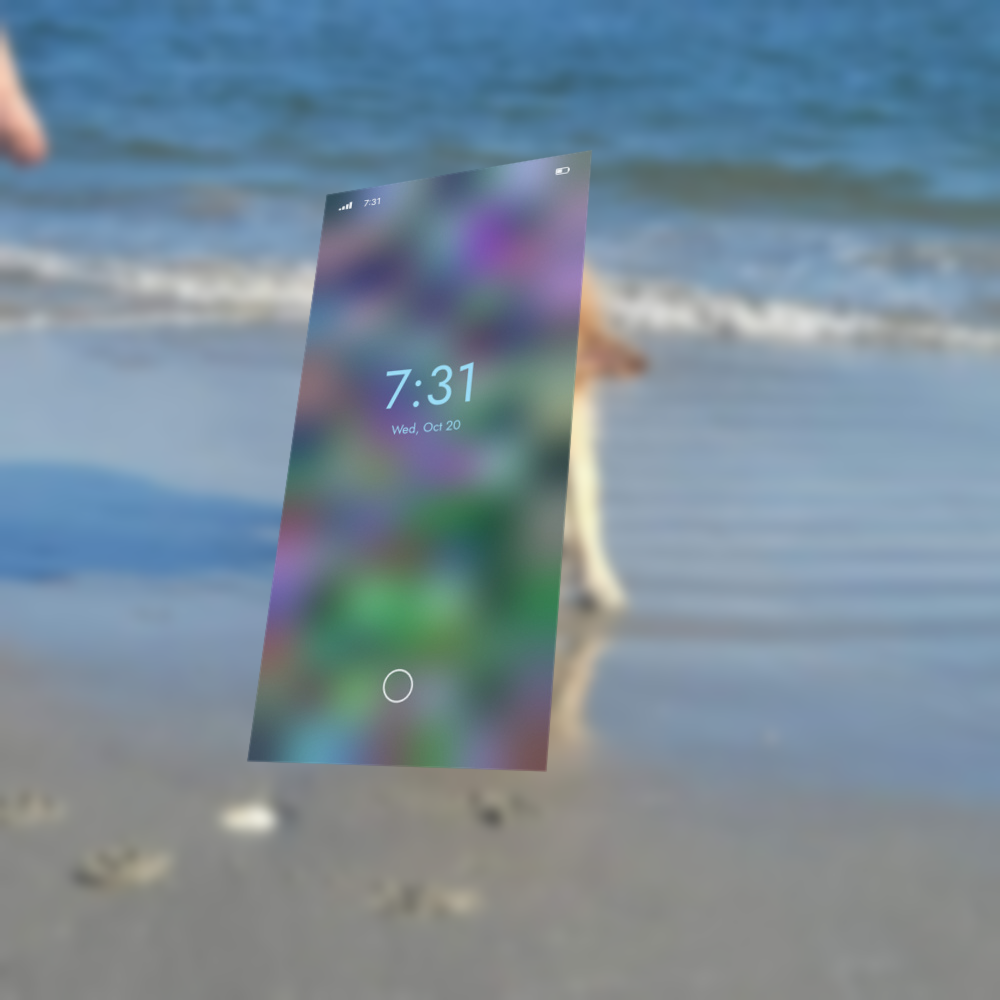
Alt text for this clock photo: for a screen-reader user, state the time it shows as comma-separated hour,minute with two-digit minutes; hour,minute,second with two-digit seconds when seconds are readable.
7,31
